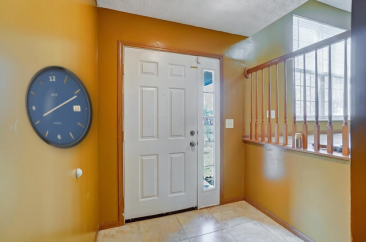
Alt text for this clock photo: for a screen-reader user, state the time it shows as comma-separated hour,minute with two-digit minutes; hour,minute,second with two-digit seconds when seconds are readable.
8,11
